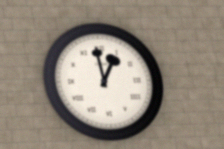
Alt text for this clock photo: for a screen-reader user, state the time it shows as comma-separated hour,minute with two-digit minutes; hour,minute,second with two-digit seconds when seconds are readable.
12,59
